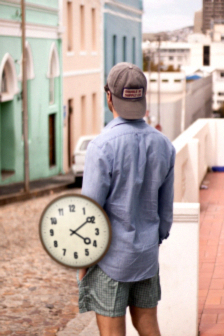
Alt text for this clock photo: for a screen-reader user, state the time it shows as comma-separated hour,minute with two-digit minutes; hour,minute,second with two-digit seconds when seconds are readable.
4,09
